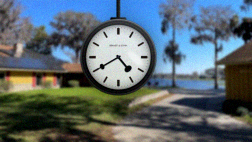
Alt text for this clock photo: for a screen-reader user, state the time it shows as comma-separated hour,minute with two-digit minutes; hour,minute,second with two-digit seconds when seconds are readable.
4,40
